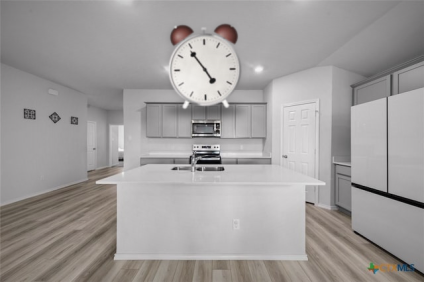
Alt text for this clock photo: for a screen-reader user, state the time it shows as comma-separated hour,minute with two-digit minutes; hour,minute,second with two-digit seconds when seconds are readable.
4,54
